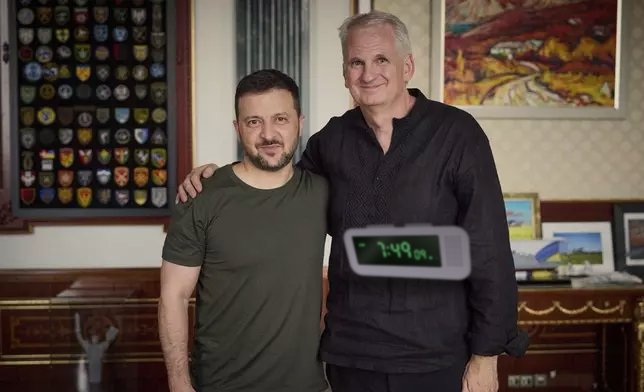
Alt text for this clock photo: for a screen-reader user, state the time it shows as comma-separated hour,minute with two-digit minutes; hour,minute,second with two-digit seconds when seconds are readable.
7,49
